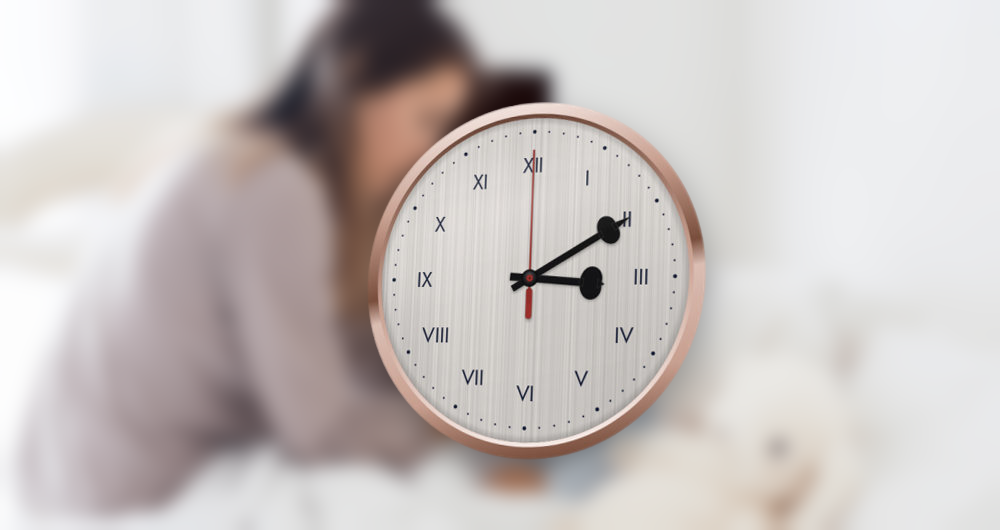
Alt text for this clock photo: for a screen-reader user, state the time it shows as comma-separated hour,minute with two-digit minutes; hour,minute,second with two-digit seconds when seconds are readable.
3,10,00
